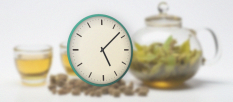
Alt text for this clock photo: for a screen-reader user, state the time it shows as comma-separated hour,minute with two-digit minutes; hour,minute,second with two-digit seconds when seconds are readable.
5,08
